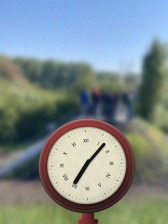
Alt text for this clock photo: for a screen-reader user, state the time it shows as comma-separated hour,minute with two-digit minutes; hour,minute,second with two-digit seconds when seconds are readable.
7,07
